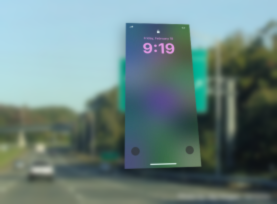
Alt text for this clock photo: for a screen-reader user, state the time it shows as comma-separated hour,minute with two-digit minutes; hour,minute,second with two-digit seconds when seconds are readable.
9,19
